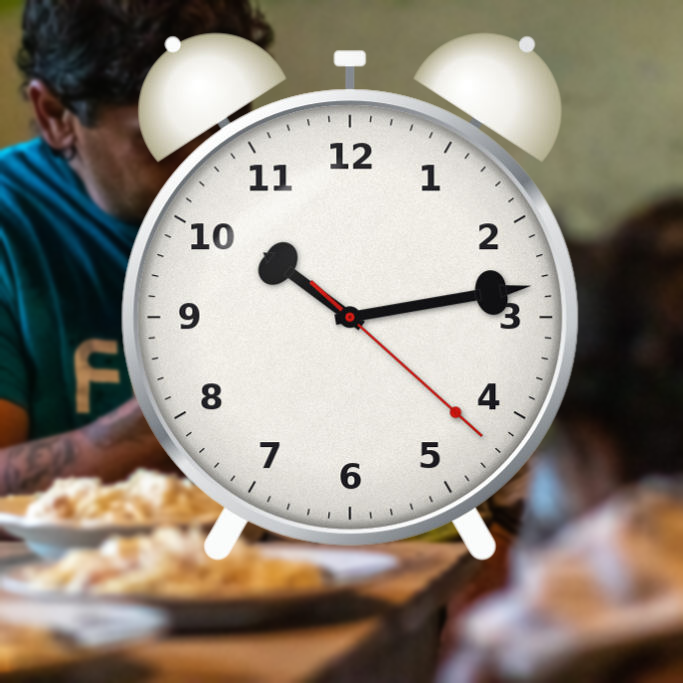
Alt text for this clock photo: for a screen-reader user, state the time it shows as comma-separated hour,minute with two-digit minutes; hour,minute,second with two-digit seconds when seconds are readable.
10,13,22
